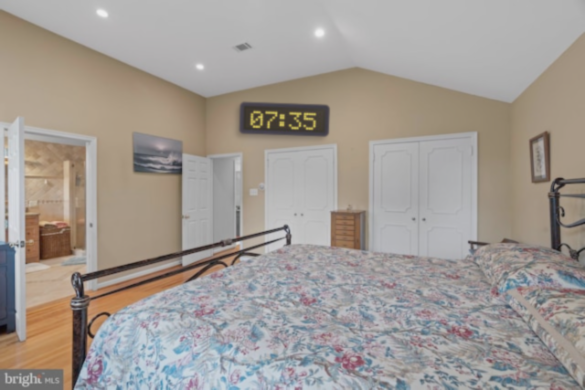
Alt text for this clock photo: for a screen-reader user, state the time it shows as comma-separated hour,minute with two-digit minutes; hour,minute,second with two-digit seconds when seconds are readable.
7,35
